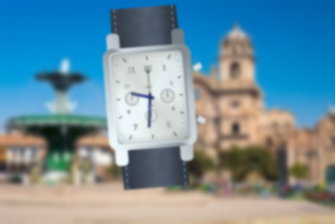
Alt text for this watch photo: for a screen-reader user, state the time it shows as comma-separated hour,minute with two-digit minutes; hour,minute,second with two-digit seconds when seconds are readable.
9,31
